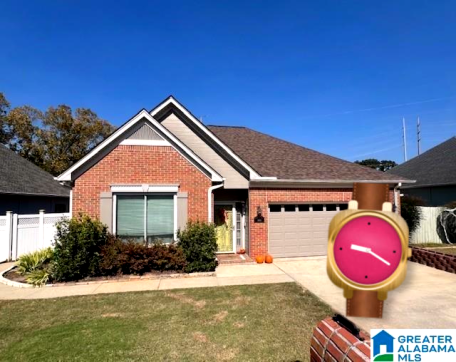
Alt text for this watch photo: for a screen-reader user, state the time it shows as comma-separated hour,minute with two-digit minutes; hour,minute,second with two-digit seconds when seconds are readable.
9,20
